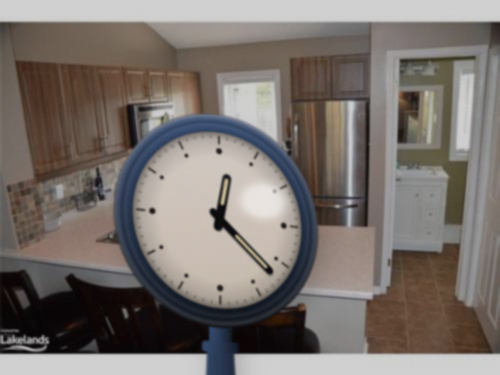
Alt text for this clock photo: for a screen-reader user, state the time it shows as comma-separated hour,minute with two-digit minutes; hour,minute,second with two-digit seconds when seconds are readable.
12,22
